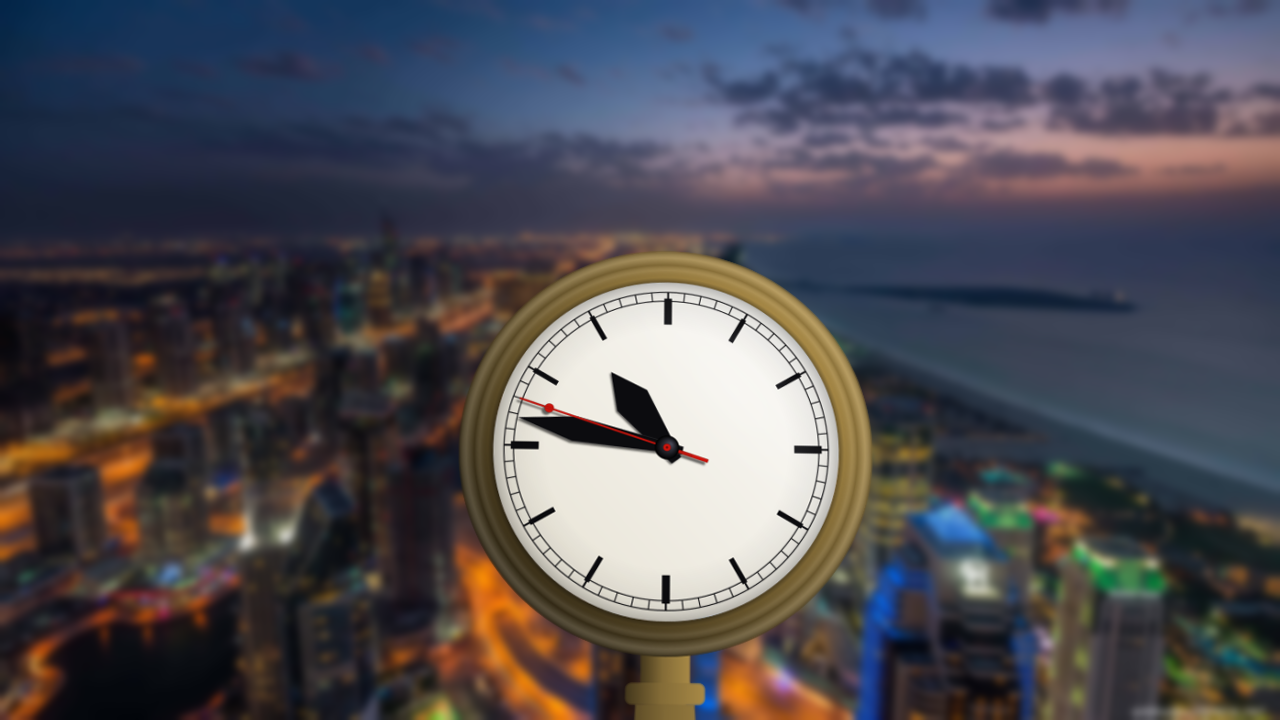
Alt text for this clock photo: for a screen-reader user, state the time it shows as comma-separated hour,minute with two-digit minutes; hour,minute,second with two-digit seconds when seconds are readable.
10,46,48
